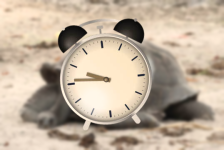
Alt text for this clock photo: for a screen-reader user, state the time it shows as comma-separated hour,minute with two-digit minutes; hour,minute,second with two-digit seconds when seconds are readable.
9,46
